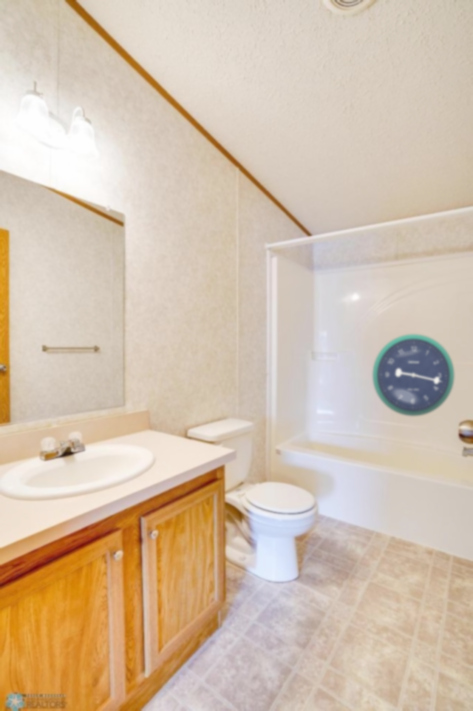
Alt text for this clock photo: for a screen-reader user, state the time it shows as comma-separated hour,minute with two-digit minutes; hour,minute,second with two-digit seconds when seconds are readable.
9,17
